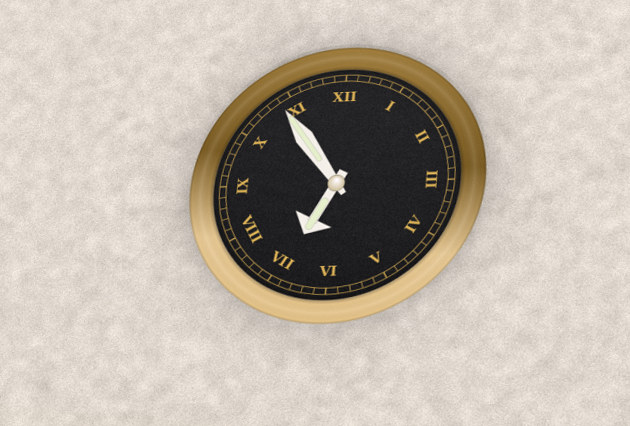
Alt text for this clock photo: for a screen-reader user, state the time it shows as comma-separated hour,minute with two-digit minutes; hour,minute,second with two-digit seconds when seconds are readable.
6,54
